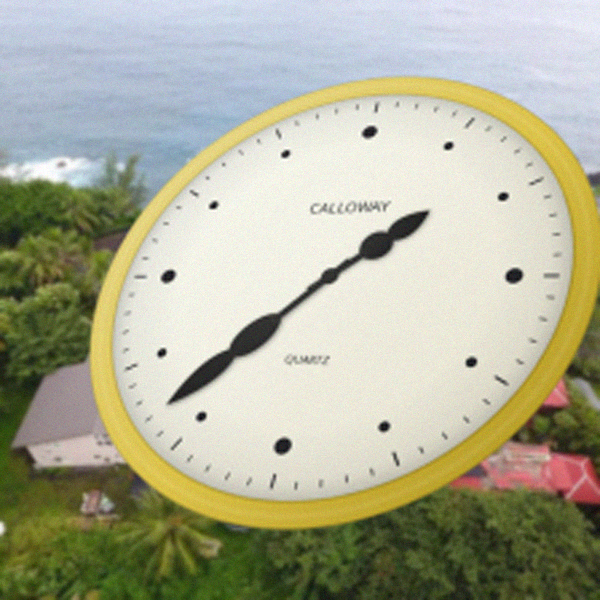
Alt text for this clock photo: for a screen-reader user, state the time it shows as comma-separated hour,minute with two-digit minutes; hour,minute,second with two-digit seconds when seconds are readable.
1,37
